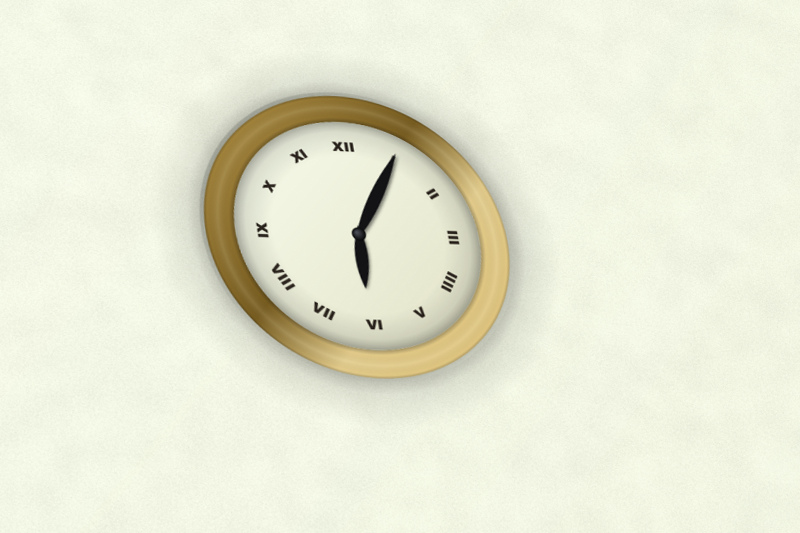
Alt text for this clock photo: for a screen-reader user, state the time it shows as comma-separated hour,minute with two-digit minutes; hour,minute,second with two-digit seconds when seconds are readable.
6,05
